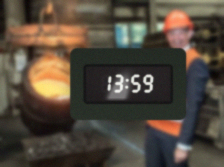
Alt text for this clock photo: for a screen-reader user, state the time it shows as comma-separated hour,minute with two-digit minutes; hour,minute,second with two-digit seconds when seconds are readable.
13,59
